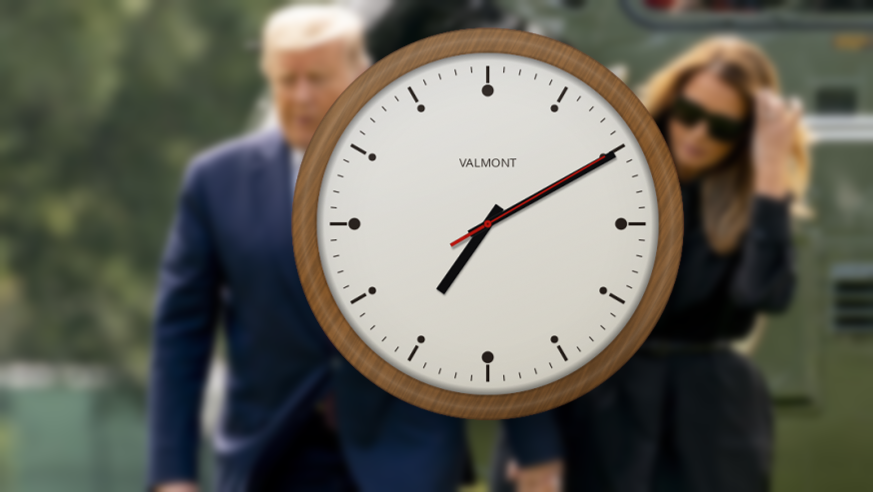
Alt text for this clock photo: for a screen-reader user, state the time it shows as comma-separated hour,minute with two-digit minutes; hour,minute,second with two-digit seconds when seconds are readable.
7,10,10
